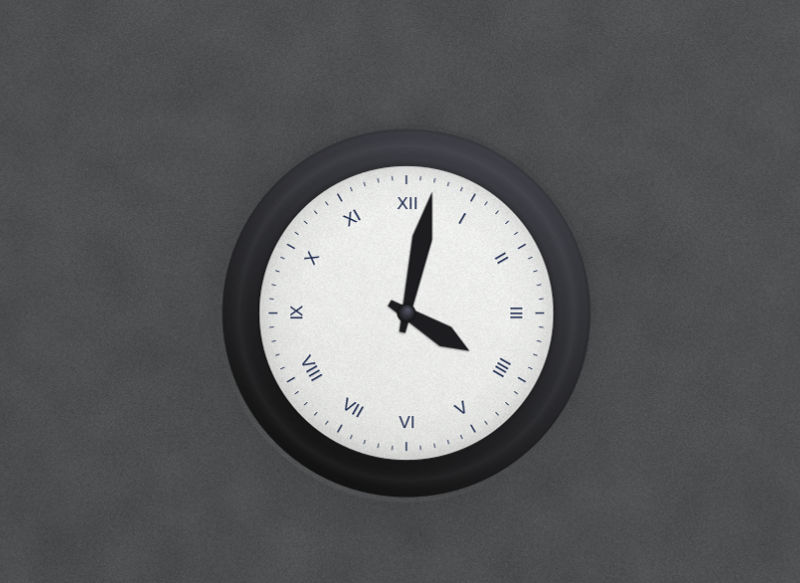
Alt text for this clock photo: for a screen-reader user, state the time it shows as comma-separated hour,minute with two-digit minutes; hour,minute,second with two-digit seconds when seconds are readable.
4,02
